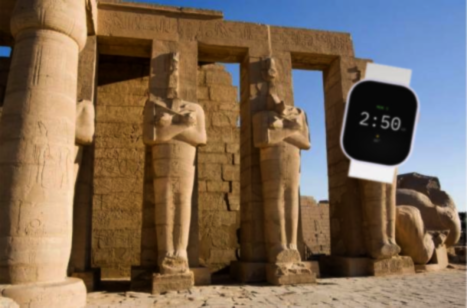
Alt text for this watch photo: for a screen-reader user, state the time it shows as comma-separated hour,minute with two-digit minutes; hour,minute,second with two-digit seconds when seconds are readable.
2,50
